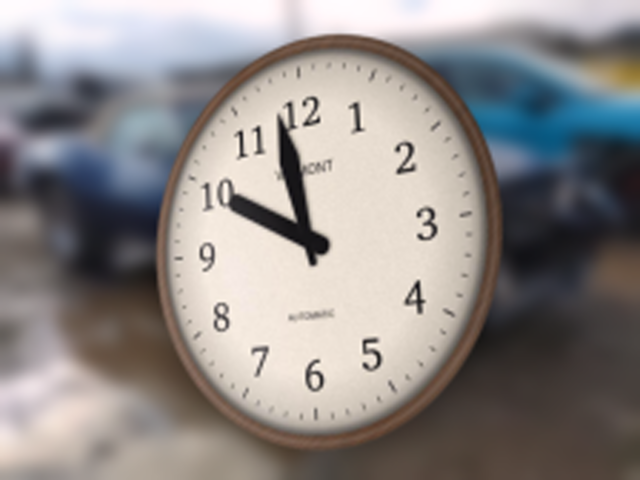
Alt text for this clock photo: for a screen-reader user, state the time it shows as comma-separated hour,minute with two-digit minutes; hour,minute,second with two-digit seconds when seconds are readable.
9,58
